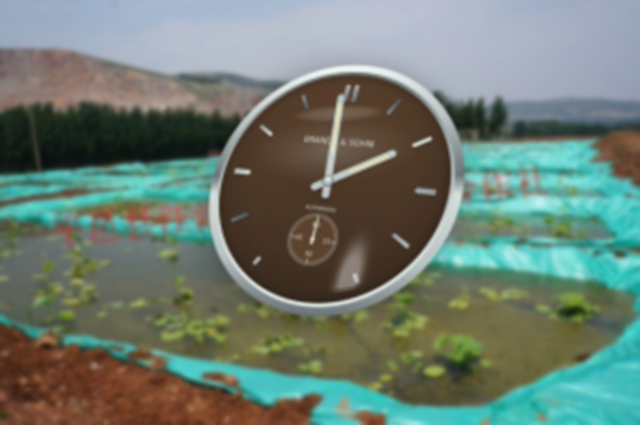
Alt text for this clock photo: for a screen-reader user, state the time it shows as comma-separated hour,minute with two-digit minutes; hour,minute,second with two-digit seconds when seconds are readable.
1,59
